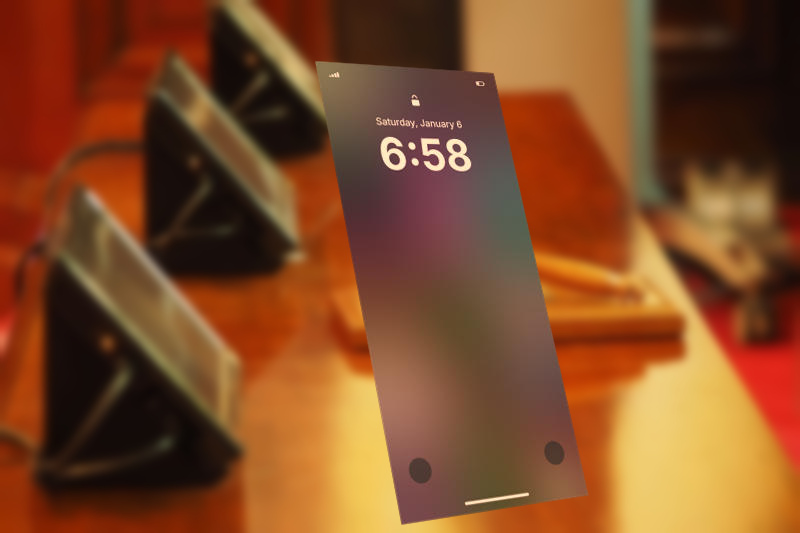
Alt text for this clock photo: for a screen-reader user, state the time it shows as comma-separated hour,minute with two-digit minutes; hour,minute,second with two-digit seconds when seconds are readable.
6,58
